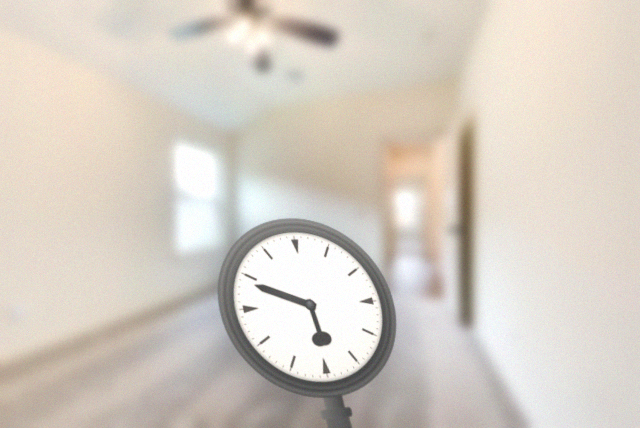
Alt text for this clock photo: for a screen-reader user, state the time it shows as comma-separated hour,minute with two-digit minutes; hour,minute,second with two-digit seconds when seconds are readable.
5,49
